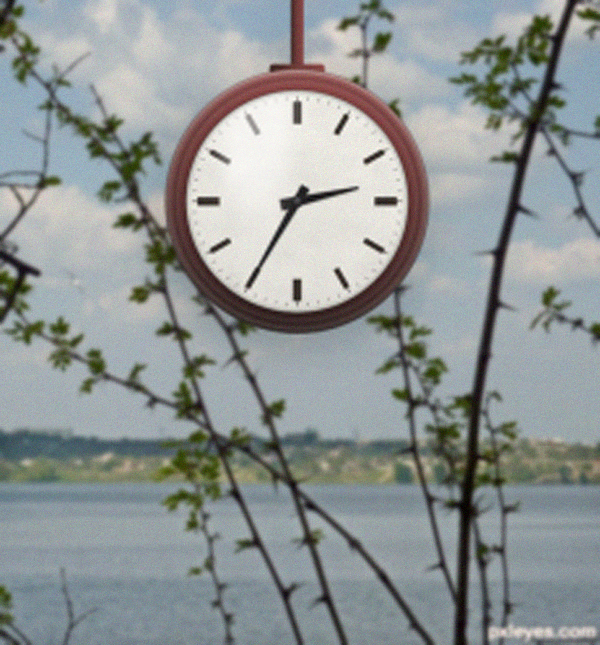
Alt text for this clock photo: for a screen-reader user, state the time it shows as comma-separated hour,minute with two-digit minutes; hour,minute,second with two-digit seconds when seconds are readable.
2,35
